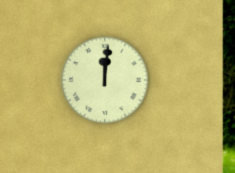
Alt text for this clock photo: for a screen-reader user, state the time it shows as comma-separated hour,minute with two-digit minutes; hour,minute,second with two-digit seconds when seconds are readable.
12,01
